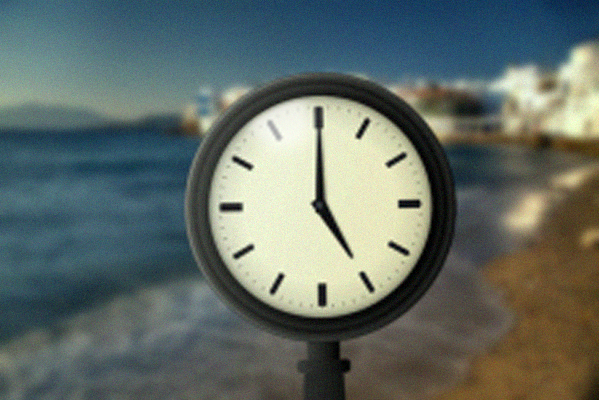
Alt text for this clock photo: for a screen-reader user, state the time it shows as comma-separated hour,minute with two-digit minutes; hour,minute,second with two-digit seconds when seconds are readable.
5,00
